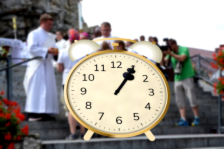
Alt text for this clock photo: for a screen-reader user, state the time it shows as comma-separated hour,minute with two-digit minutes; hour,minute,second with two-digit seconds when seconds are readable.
1,05
